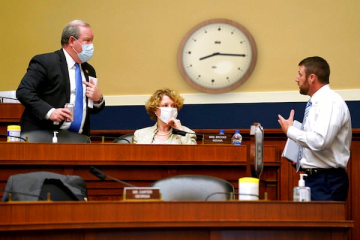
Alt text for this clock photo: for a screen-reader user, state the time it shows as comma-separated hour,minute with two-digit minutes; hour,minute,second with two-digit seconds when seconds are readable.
8,15
